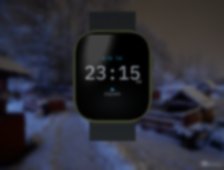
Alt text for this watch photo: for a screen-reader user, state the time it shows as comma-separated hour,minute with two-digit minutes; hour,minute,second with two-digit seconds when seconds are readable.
23,15
